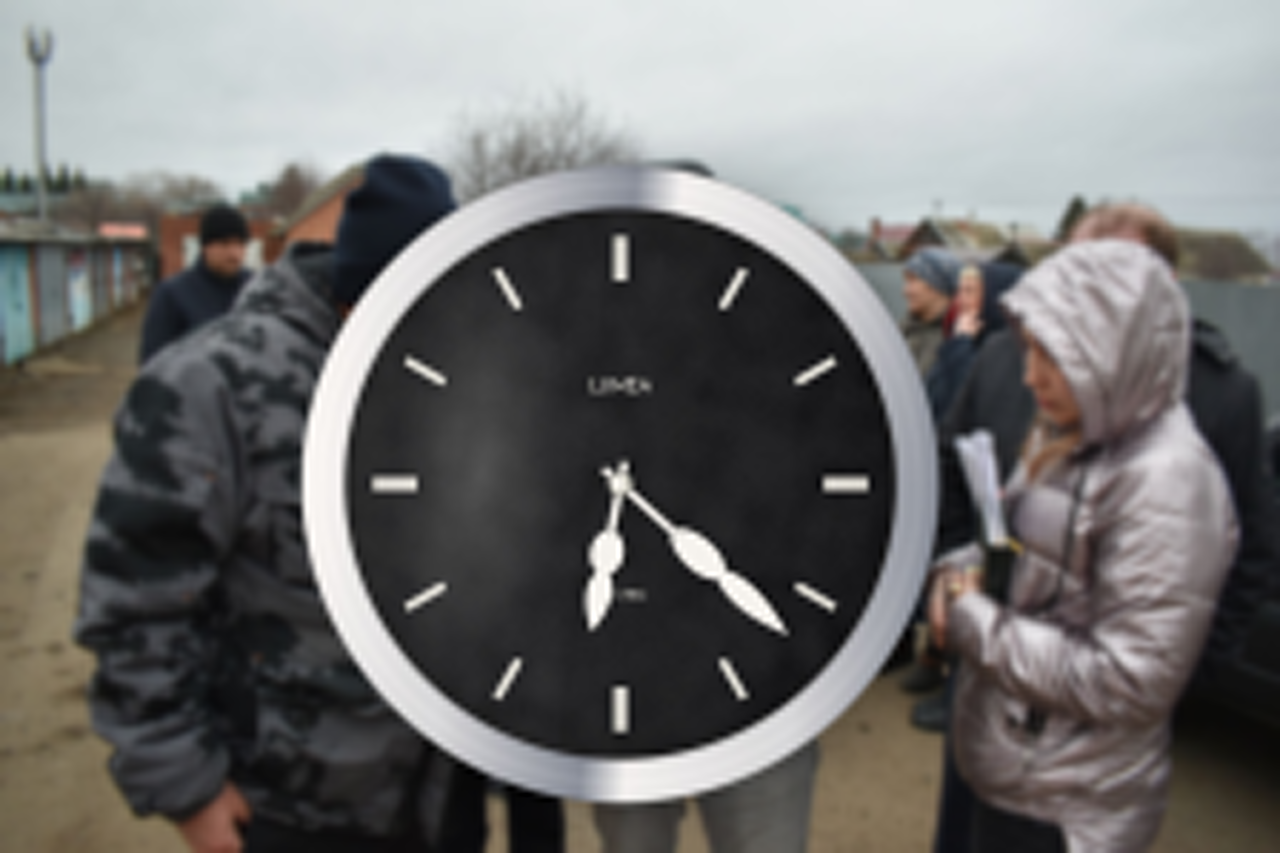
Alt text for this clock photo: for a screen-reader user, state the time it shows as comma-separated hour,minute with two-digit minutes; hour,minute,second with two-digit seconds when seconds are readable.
6,22
